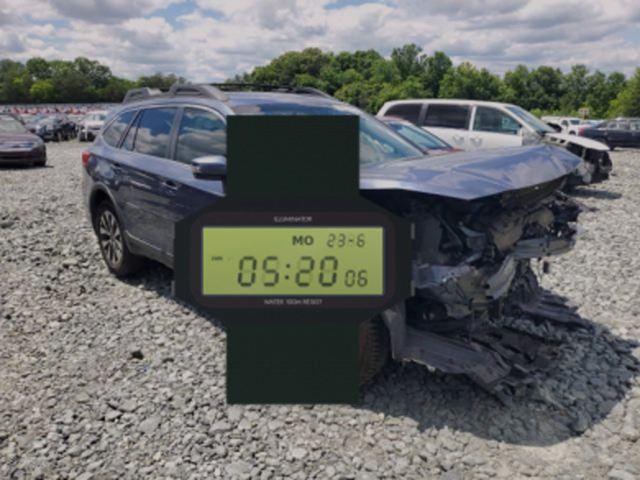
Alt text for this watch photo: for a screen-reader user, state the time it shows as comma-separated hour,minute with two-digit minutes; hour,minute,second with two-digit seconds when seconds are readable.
5,20,06
